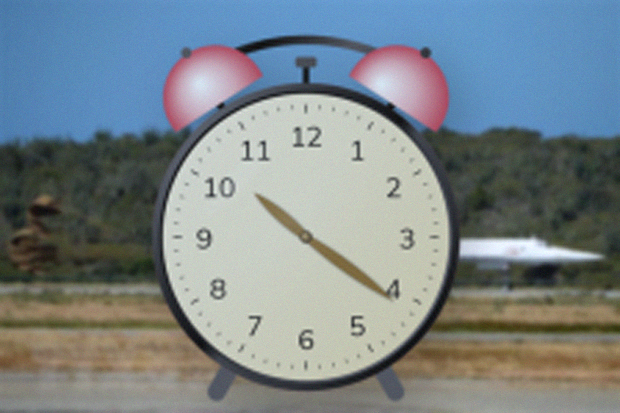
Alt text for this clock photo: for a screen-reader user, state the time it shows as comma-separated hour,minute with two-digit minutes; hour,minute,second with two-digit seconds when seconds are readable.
10,21
